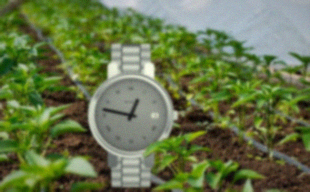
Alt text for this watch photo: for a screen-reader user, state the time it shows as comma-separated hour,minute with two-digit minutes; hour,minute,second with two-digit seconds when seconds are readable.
12,47
